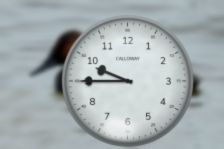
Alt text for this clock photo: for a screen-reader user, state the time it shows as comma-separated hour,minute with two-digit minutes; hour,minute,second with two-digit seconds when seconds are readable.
9,45
